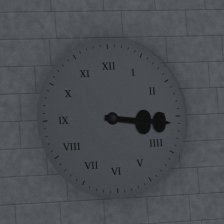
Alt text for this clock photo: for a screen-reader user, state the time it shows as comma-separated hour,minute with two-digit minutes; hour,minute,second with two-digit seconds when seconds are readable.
3,16
